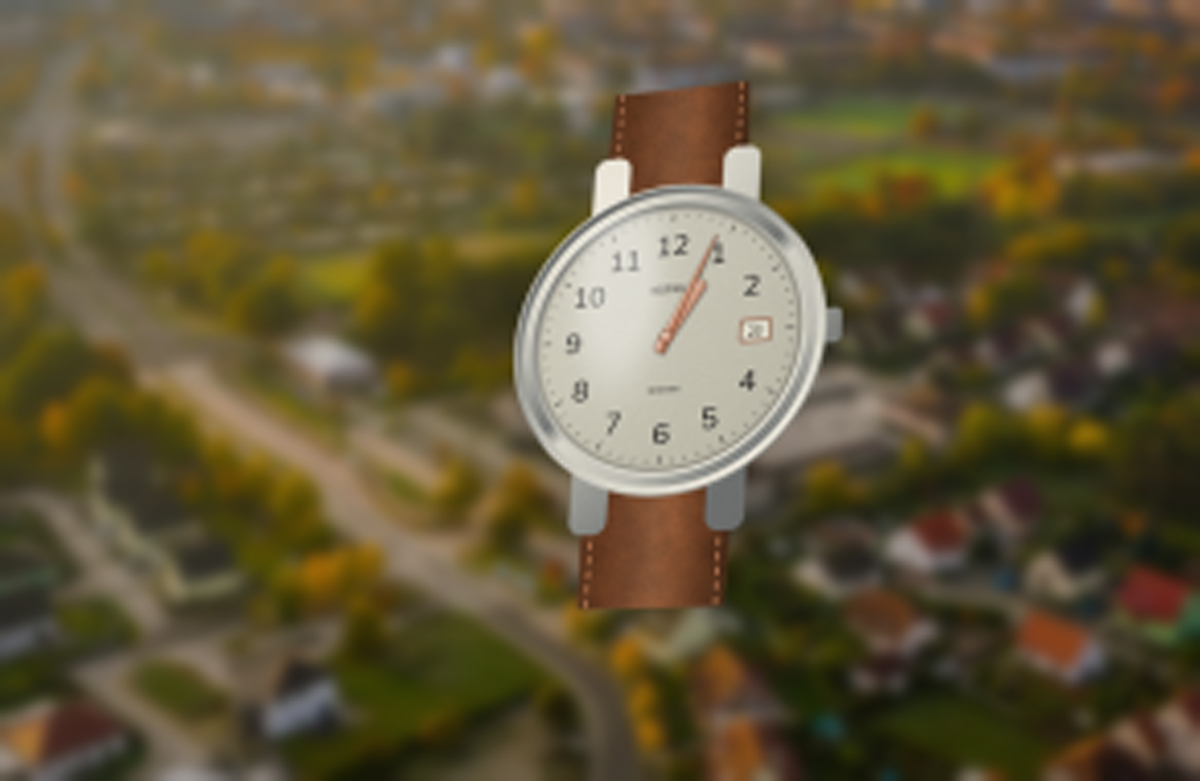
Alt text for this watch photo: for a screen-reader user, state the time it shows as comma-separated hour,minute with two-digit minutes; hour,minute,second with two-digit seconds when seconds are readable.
1,04
